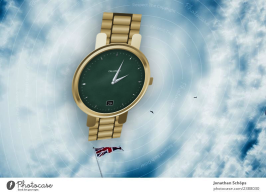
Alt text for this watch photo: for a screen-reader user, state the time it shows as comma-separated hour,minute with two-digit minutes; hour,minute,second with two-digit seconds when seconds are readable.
2,03
